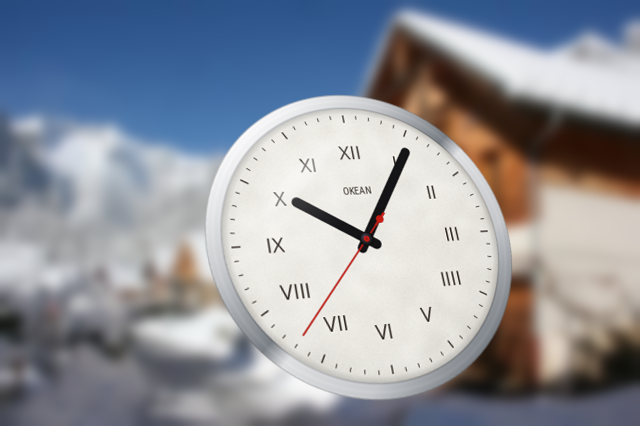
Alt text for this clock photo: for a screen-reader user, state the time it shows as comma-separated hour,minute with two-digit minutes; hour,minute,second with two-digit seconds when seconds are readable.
10,05,37
